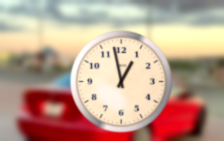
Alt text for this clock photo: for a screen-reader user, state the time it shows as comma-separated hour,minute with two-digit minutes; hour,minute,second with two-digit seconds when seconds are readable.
12,58
